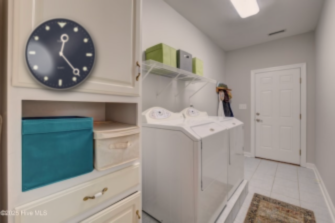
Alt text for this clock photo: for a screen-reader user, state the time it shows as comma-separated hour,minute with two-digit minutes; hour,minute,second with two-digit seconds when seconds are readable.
12,23
